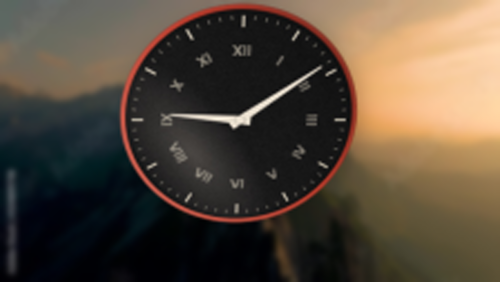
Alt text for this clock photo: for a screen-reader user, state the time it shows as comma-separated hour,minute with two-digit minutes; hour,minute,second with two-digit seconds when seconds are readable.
9,09
